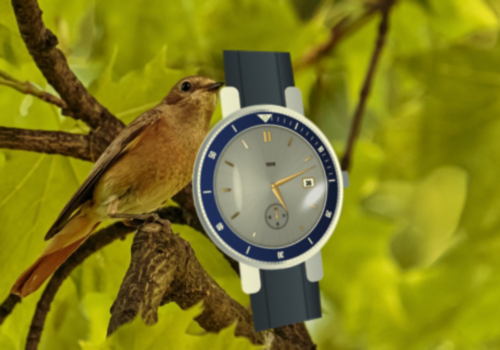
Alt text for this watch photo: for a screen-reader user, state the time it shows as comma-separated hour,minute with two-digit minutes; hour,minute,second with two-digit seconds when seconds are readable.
5,12
